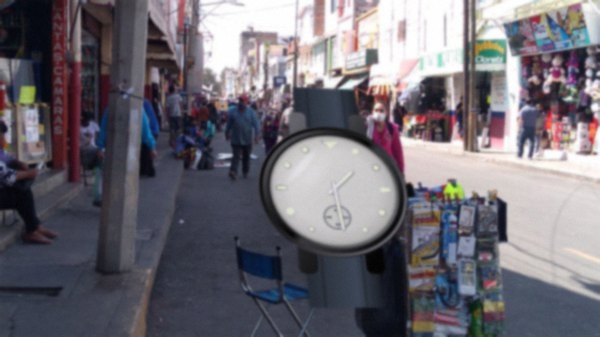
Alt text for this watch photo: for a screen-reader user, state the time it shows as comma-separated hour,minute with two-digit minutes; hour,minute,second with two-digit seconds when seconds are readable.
1,29
